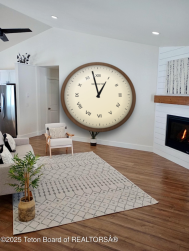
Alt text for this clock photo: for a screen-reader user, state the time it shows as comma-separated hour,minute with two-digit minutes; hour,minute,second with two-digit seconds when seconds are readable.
12,58
